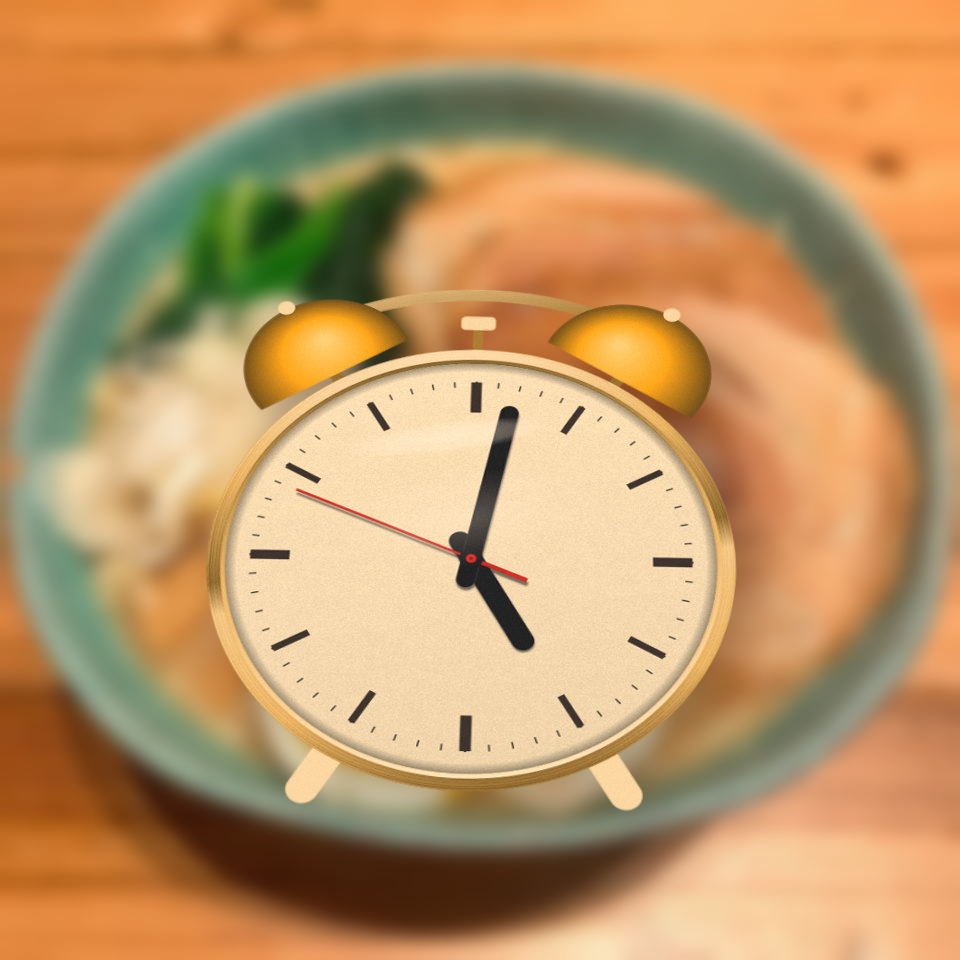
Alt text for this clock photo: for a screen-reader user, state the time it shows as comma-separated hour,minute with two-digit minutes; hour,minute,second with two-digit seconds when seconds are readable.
5,01,49
